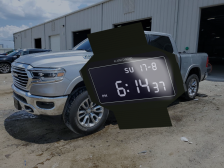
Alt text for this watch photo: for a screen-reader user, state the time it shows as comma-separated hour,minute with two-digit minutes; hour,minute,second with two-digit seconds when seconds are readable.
6,14,37
